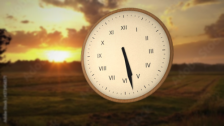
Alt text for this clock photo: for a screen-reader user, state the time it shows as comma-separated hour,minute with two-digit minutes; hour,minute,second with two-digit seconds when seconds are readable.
5,28
